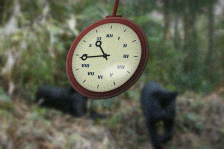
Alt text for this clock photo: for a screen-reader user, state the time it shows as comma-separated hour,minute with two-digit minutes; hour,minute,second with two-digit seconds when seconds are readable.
10,44
